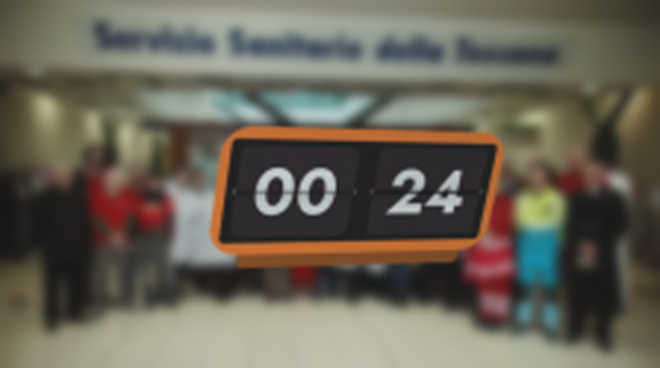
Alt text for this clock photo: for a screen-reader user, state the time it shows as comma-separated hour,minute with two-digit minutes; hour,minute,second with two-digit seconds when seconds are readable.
0,24
